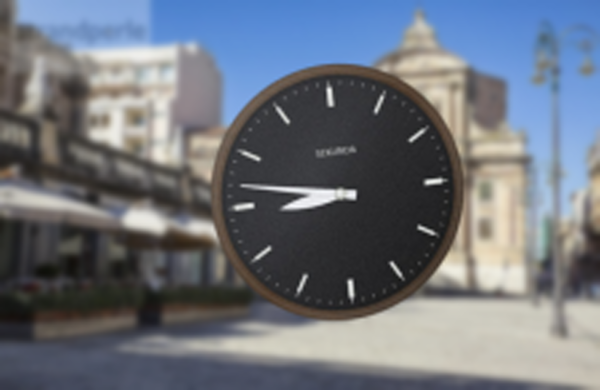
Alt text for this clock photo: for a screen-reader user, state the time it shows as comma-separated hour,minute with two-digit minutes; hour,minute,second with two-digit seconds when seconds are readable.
8,47
